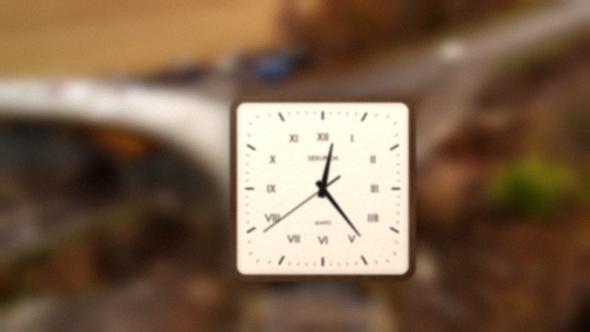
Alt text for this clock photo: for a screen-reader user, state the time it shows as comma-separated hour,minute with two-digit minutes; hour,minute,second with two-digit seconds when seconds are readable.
12,23,39
